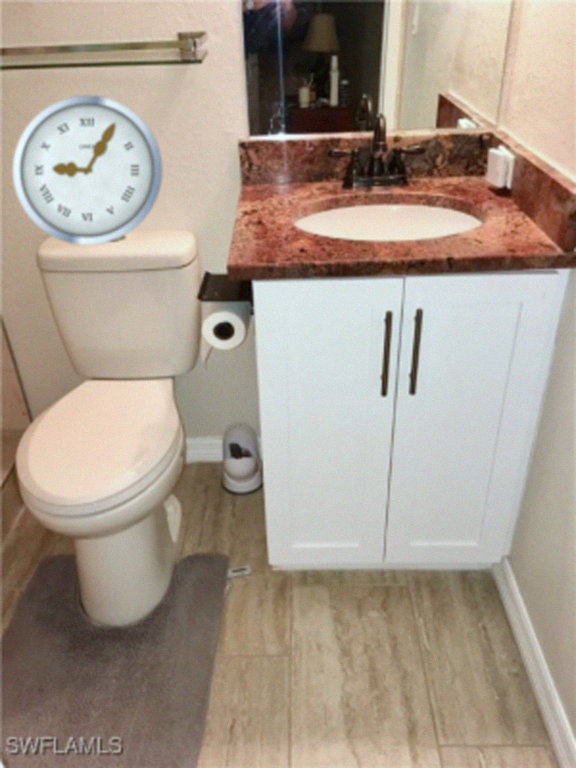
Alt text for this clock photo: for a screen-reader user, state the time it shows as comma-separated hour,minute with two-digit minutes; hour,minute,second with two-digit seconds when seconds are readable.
9,05
